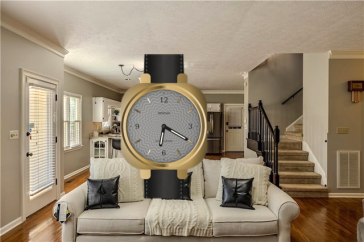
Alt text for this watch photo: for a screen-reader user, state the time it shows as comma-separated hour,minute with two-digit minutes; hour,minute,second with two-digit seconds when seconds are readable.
6,20
